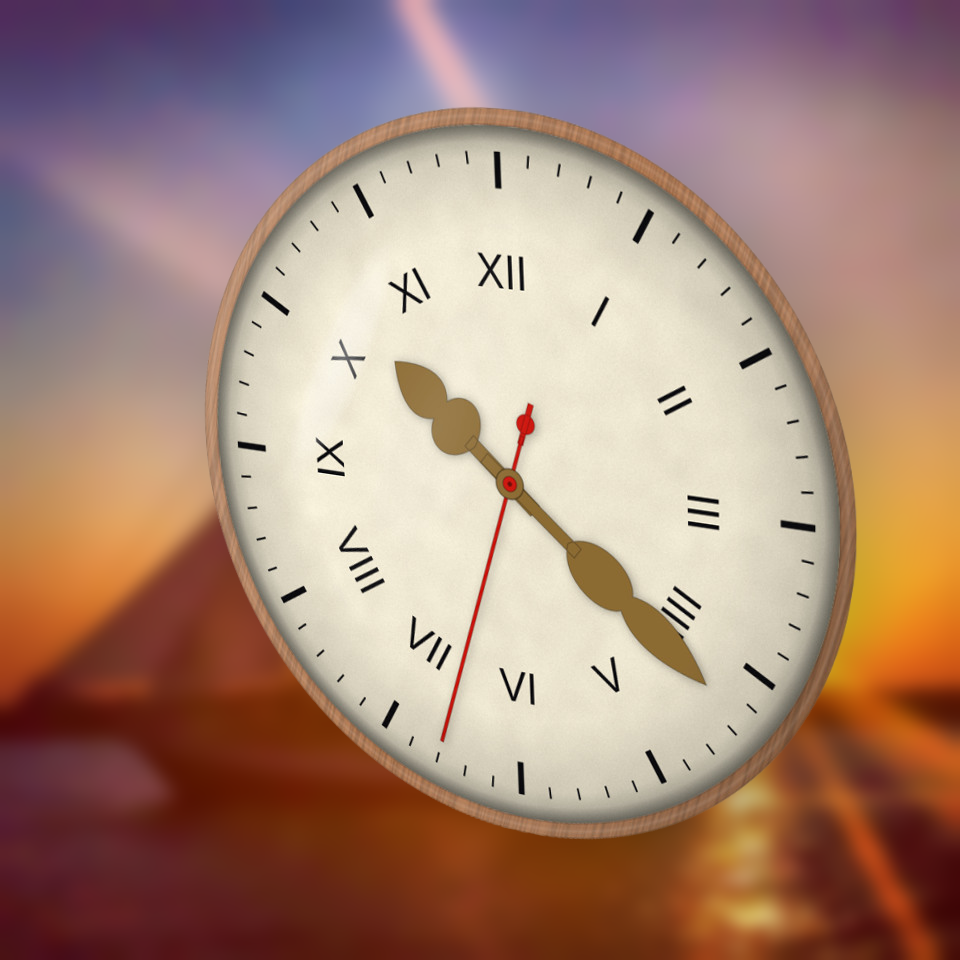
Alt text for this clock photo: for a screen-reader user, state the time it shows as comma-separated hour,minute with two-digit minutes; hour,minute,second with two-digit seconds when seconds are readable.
10,21,33
